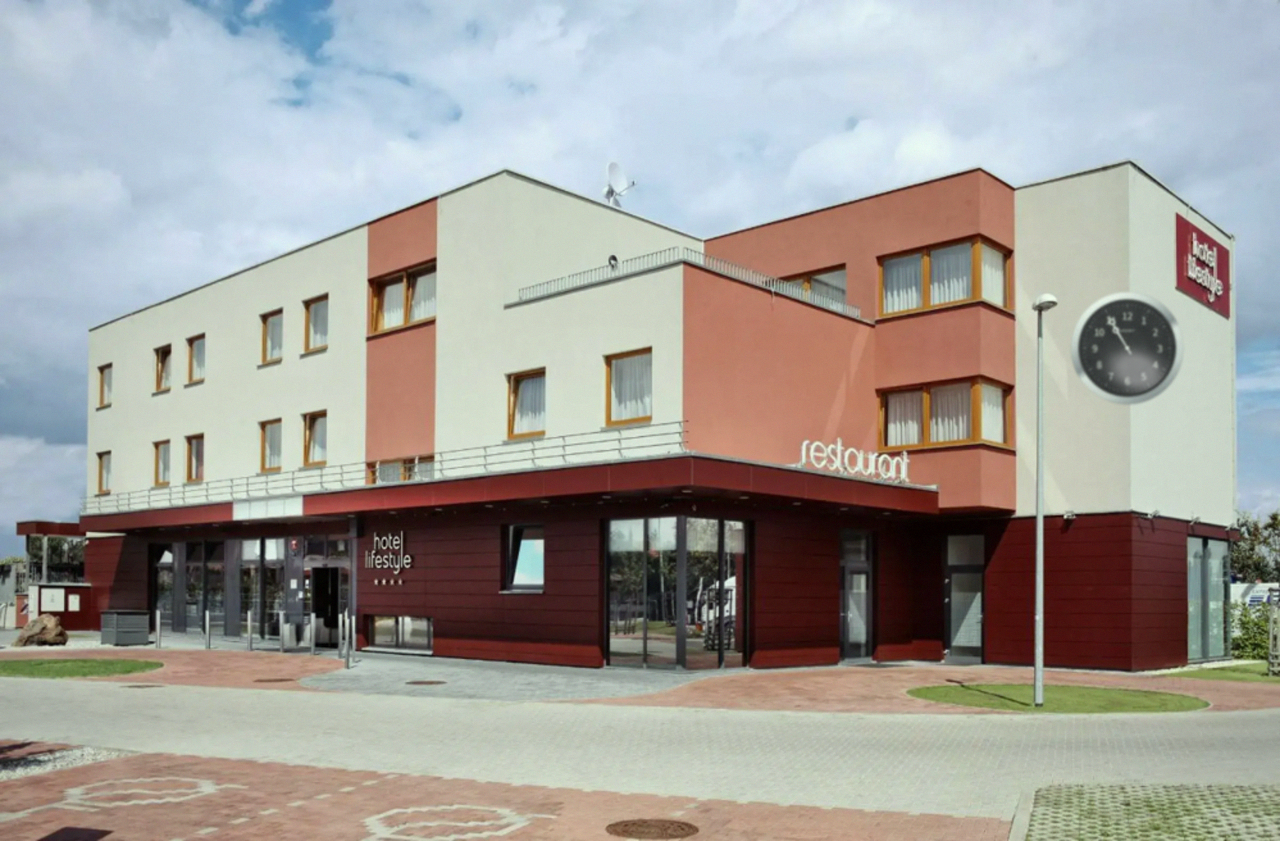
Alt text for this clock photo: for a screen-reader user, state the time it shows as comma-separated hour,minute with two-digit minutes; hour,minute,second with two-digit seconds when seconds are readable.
10,55
